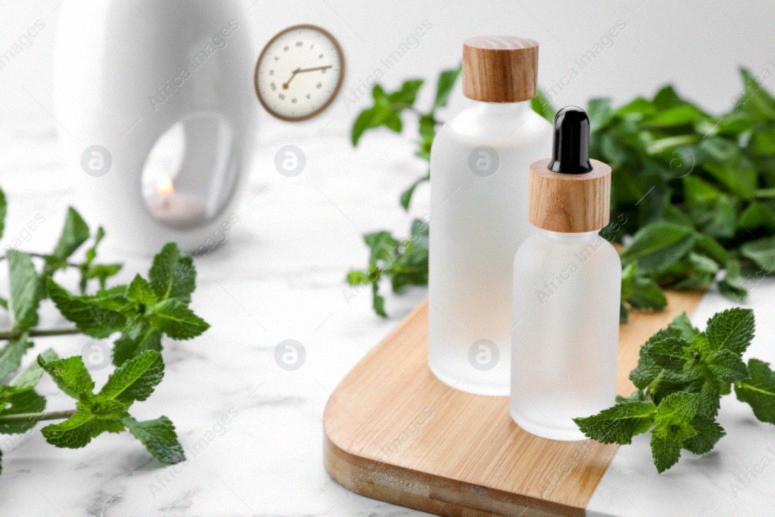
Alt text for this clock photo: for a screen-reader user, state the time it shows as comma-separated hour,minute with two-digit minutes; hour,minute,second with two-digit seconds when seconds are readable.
7,14
